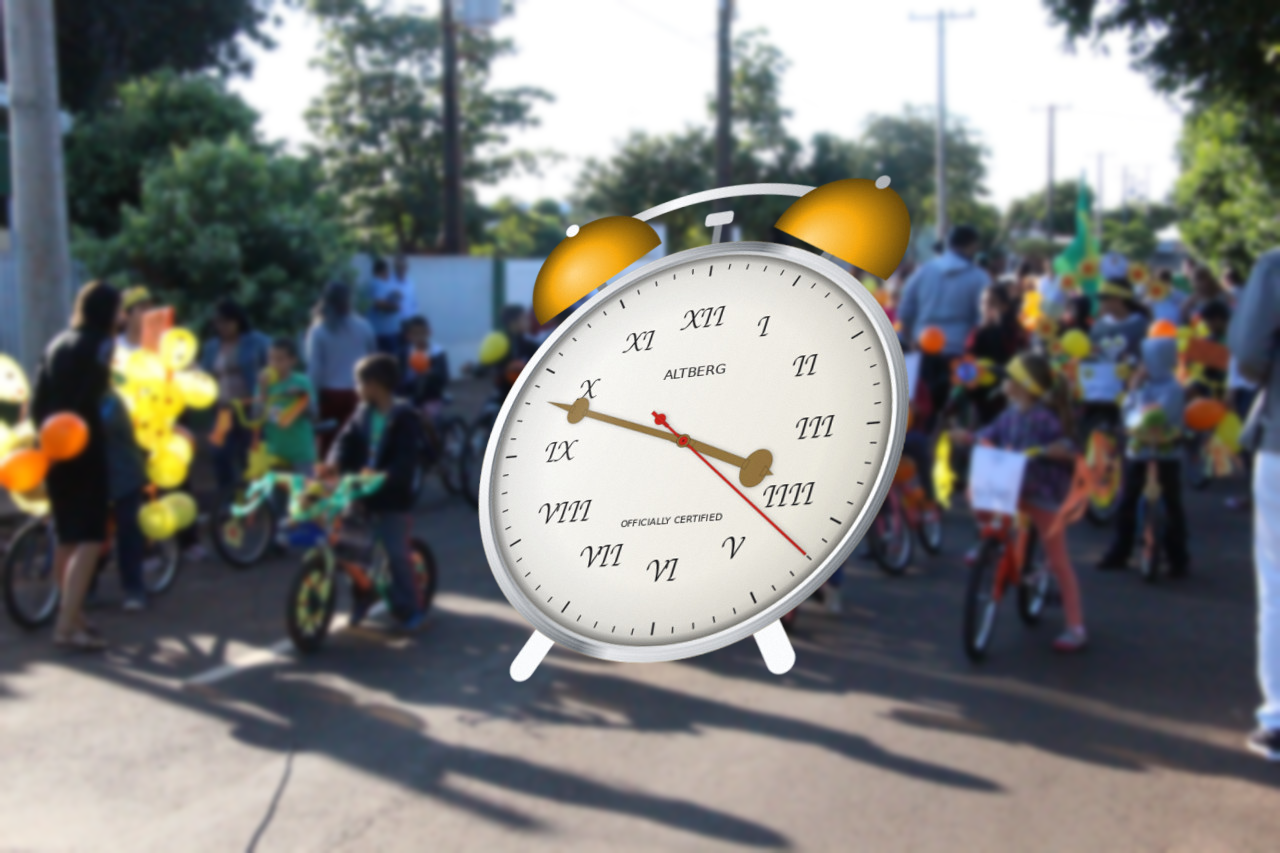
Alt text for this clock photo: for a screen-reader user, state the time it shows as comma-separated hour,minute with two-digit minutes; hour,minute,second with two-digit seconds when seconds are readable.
3,48,22
